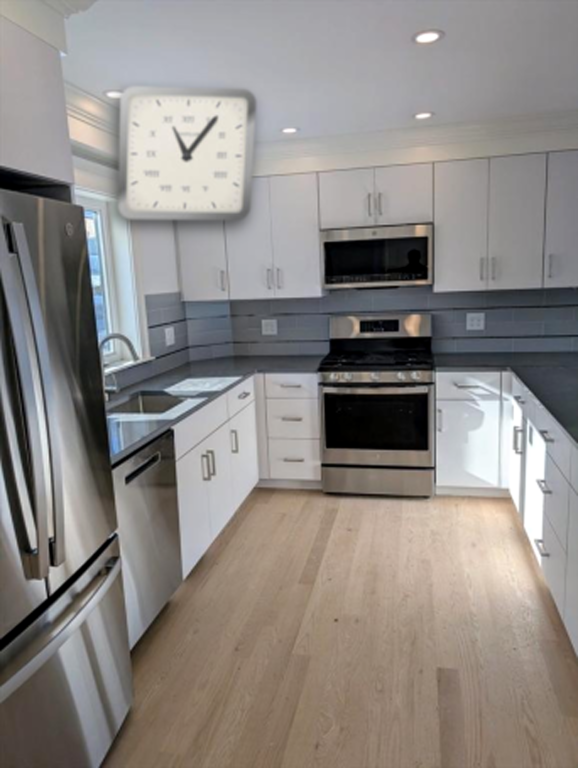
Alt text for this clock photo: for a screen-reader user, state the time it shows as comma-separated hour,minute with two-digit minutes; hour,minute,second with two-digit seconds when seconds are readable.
11,06
